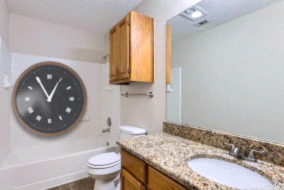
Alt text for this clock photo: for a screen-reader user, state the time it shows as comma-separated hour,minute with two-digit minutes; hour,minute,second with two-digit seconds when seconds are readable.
12,55
